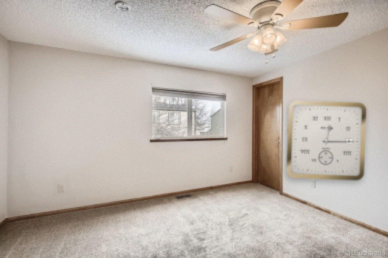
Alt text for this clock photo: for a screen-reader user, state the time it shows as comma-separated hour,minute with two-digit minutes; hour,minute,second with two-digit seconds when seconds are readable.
12,15
